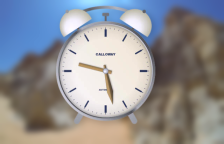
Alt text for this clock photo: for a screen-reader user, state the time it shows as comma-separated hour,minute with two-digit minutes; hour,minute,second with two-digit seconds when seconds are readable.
9,28
